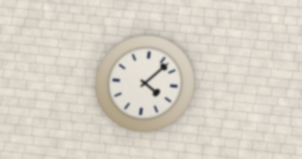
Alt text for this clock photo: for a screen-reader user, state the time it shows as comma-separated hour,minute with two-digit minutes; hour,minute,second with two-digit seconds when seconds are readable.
4,07
